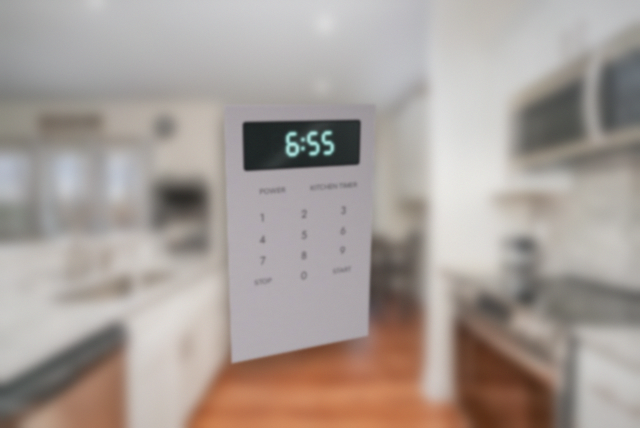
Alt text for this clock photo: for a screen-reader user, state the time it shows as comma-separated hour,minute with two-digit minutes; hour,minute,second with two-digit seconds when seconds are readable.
6,55
